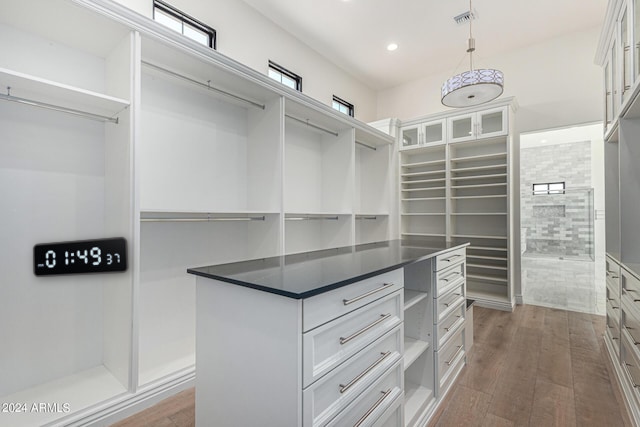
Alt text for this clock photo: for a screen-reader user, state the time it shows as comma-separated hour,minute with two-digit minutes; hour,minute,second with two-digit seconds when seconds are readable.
1,49,37
